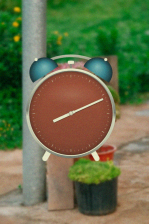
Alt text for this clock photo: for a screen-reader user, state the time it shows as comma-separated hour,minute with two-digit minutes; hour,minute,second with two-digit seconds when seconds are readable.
8,11
